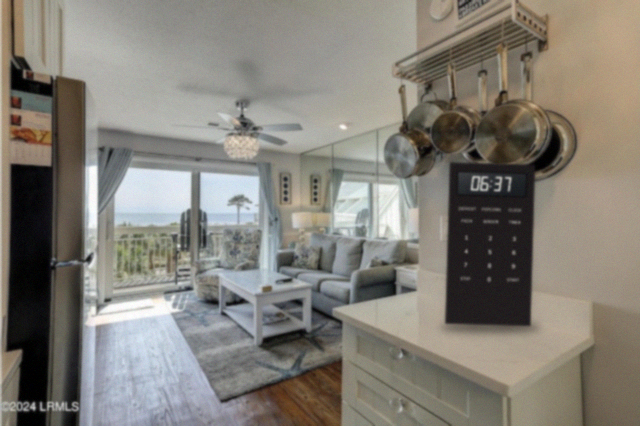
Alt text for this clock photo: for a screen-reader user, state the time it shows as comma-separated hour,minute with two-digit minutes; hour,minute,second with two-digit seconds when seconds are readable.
6,37
